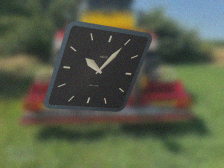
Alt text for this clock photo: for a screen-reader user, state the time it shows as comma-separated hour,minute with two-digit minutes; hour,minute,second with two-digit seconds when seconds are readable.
10,05
